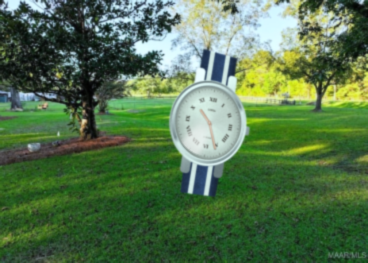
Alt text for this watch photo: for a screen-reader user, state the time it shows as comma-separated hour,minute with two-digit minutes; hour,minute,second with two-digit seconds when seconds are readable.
10,26
